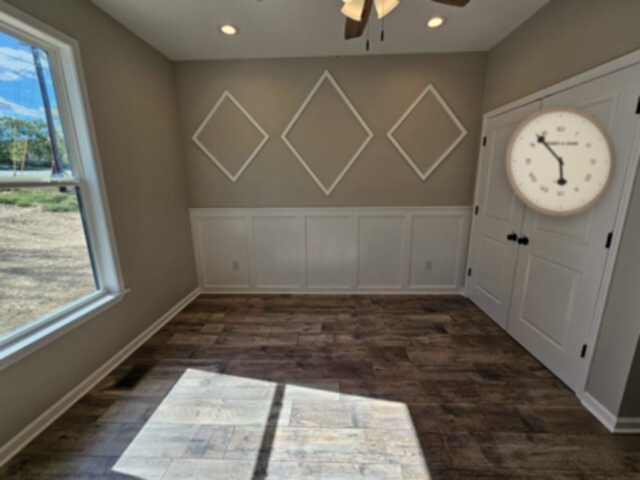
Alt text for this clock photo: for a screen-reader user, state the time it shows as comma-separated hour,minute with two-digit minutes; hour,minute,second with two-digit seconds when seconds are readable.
5,53
